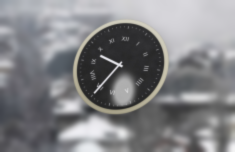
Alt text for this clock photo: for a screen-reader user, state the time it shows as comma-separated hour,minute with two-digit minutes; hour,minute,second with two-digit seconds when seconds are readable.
9,35
